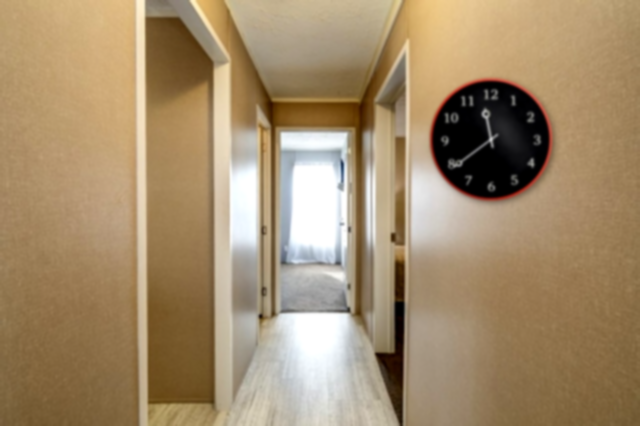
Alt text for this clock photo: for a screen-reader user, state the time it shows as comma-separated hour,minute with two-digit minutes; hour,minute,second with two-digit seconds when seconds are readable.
11,39
